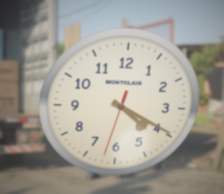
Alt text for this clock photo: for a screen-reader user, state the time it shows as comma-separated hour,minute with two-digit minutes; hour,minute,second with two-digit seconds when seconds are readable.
4,19,32
